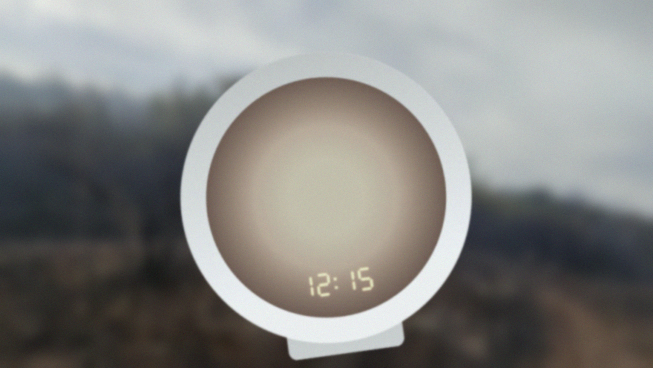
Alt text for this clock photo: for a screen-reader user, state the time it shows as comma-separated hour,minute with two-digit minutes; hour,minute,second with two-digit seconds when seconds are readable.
12,15
